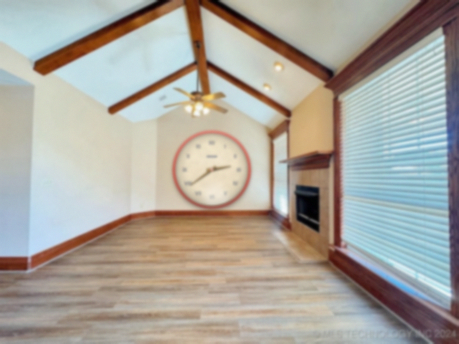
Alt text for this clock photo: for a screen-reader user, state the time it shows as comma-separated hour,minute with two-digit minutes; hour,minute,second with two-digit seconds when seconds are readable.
2,39
